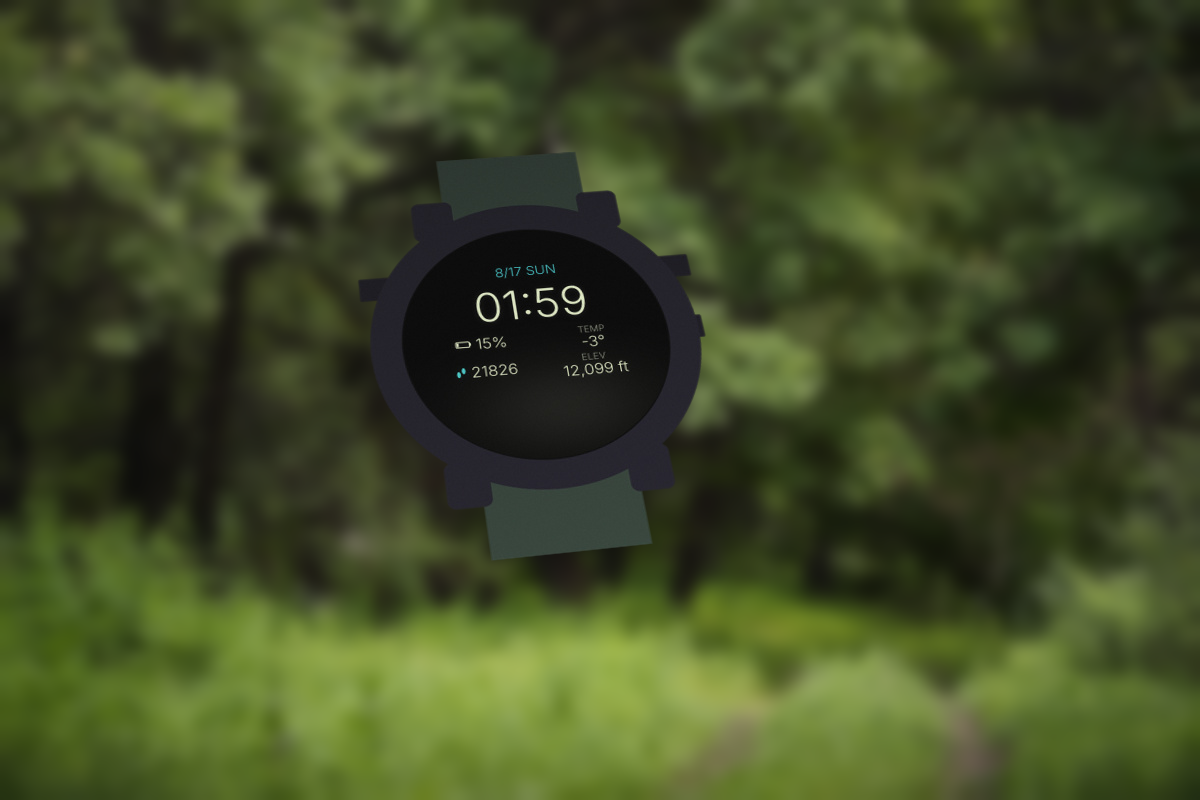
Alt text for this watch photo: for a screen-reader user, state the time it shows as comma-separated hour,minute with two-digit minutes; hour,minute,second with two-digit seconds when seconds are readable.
1,59
